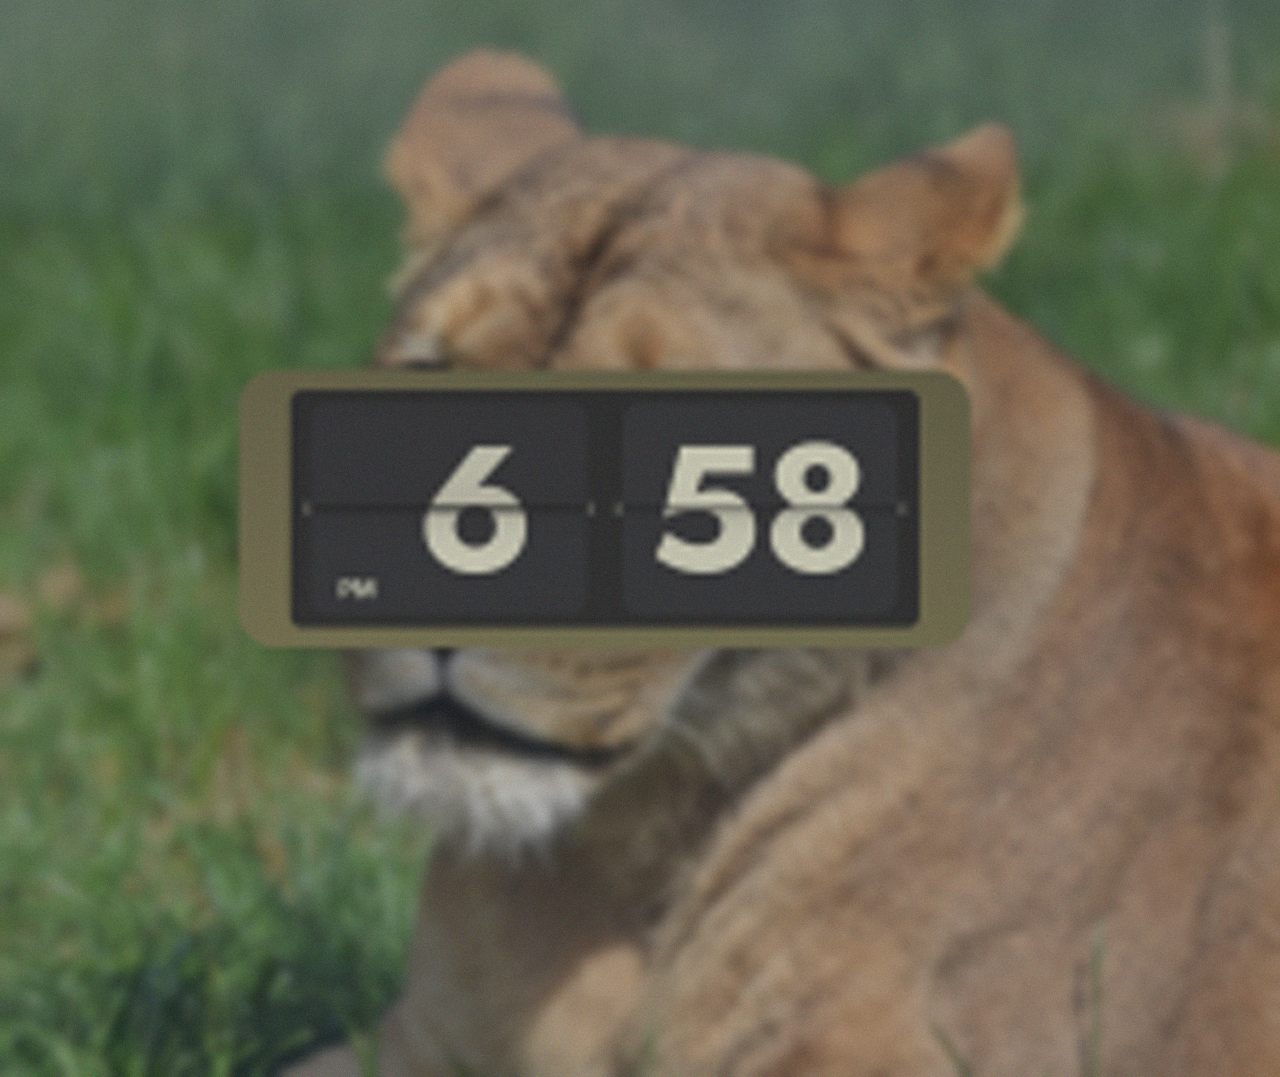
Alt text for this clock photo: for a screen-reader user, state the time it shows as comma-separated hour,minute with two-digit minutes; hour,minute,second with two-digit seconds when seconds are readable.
6,58
